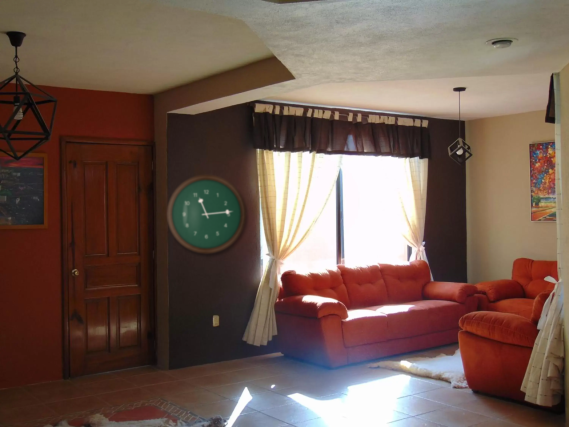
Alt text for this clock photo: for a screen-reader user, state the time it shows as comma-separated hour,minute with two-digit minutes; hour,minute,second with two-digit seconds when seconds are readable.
11,14
